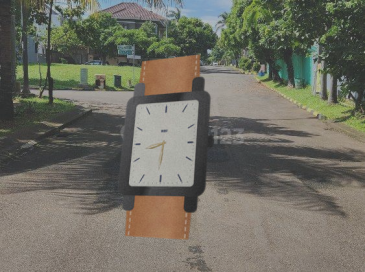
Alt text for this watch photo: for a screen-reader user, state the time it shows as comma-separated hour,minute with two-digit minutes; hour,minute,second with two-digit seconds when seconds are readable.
8,31
